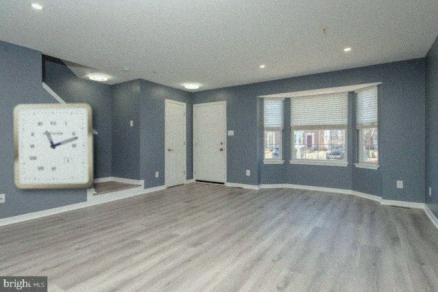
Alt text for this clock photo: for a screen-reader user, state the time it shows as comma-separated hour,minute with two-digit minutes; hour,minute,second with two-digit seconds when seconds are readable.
11,12
